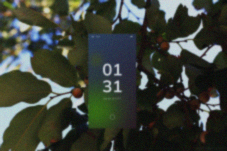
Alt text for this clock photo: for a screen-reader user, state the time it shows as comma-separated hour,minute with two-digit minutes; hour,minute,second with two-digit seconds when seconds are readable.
1,31
